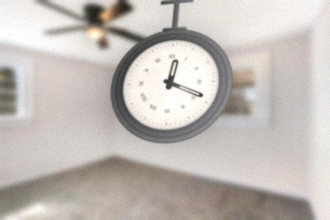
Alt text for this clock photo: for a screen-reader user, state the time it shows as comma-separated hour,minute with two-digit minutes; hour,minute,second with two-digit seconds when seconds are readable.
12,19
